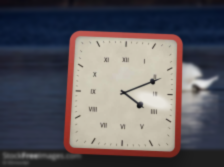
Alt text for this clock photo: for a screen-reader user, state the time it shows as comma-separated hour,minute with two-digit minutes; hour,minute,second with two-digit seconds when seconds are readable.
4,11
